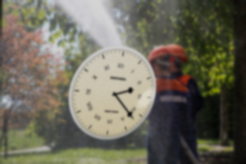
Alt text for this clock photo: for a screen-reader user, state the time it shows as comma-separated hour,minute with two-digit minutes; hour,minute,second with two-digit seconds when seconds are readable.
2,22
